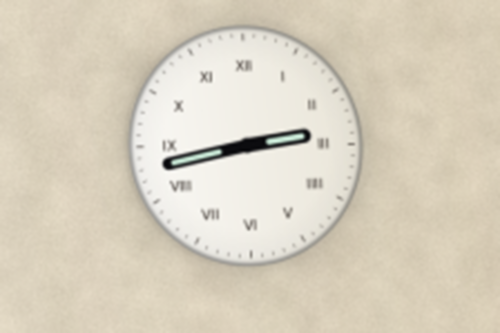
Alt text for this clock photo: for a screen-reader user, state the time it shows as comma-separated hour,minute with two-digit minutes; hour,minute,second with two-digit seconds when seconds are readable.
2,43
